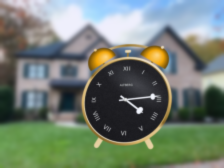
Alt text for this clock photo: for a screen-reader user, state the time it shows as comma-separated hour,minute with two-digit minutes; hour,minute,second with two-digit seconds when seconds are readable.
4,14
